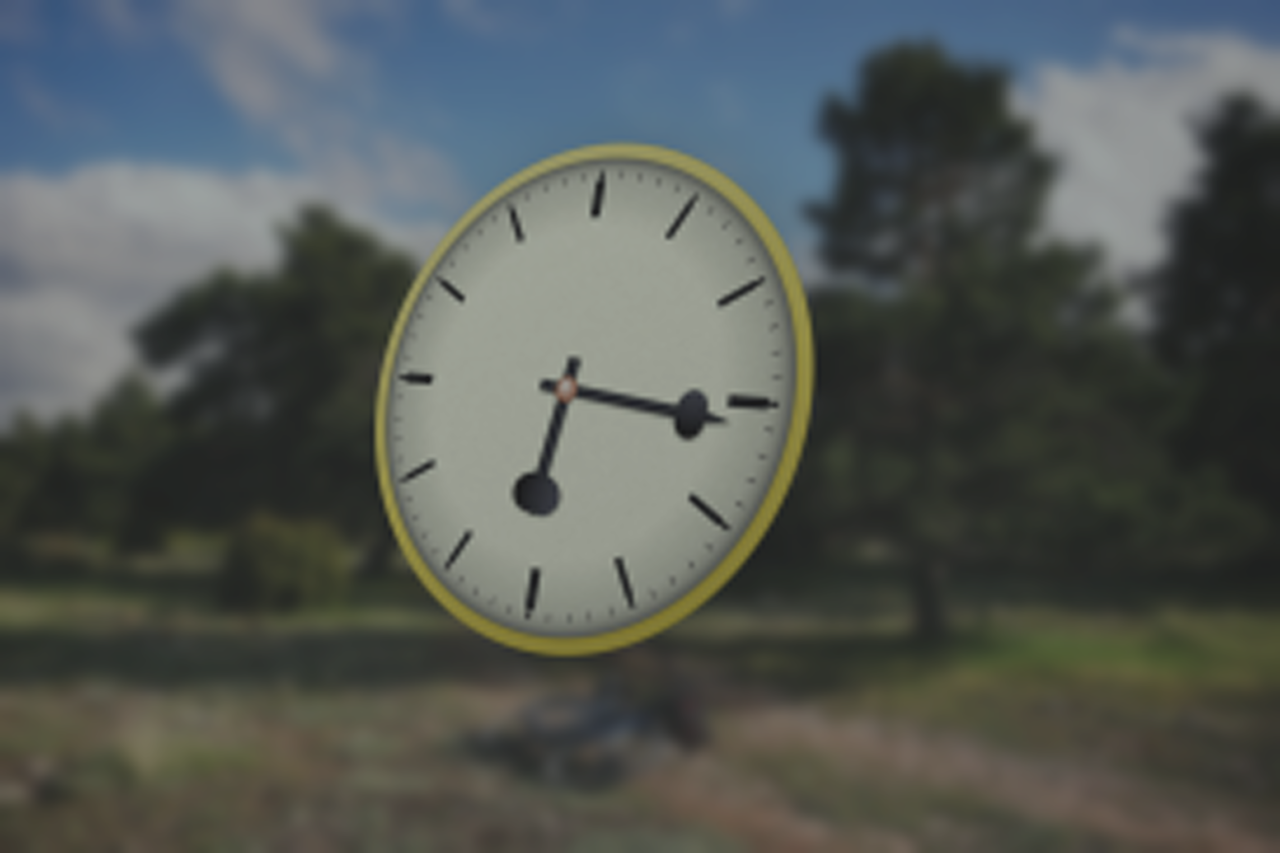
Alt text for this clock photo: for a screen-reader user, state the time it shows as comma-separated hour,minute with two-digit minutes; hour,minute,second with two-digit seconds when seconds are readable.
6,16
